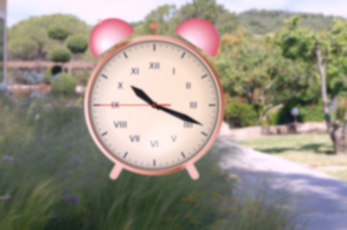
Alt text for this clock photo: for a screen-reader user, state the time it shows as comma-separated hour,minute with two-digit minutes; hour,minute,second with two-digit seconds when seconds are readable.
10,18,45
